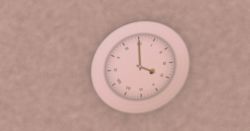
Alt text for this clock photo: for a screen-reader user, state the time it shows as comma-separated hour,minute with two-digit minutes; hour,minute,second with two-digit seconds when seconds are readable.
4,00
